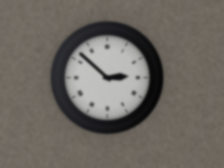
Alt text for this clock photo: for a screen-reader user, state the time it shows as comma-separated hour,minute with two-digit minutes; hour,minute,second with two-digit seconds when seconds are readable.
2,52
